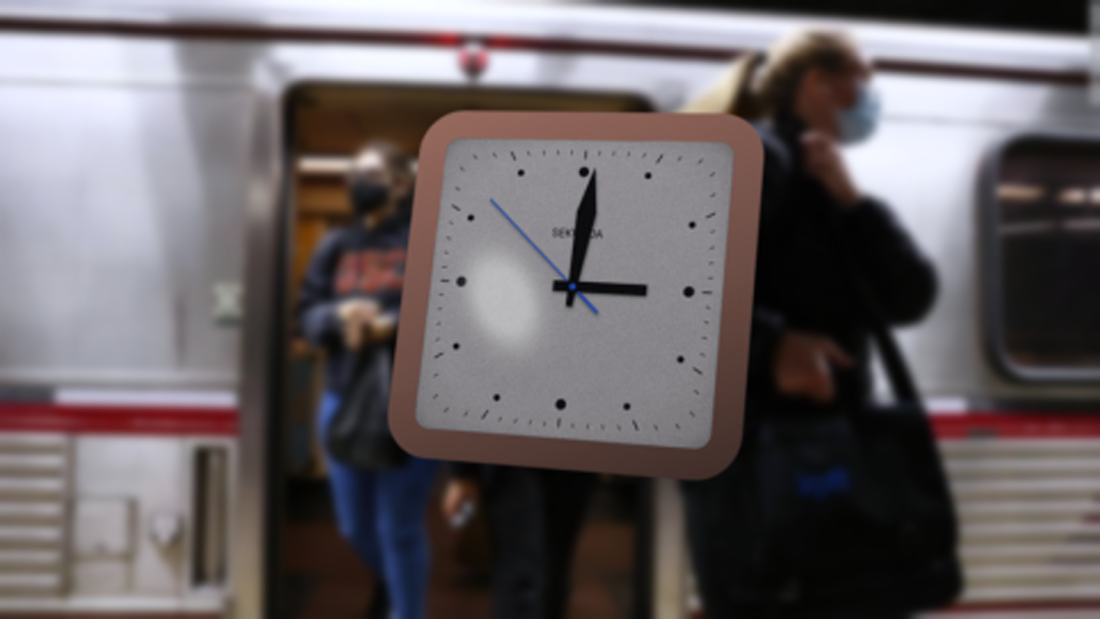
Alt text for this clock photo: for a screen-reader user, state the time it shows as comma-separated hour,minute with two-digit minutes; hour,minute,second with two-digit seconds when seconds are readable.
3,00,52
